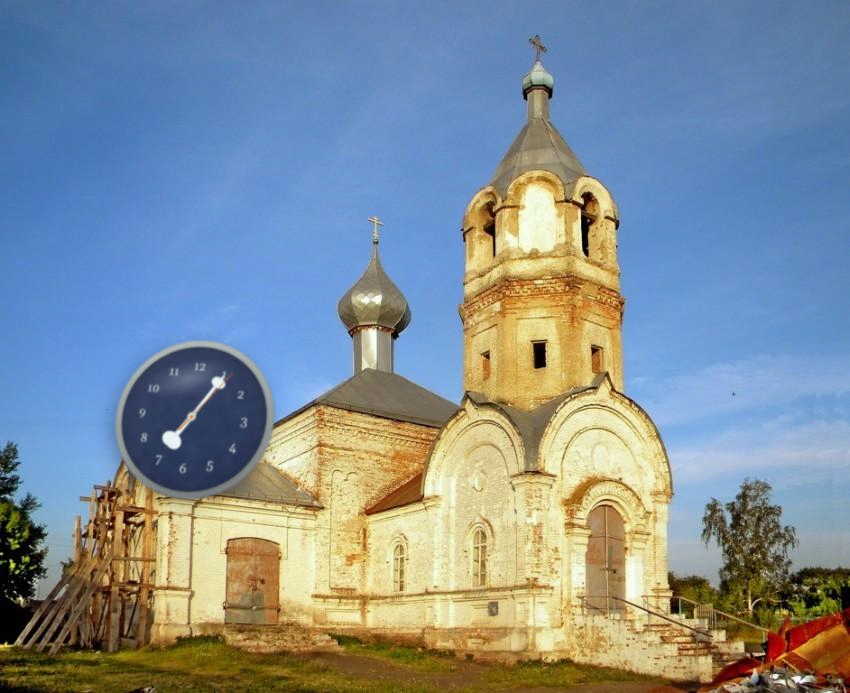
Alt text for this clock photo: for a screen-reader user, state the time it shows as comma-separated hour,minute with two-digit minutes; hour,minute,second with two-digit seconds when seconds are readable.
7,05,06
